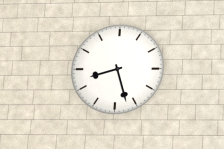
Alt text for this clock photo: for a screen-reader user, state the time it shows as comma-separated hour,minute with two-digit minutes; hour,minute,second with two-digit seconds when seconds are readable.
8,27
